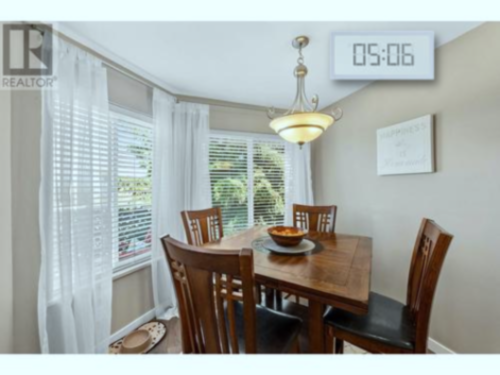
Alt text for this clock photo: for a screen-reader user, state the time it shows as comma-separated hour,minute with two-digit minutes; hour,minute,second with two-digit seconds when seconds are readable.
5,06
